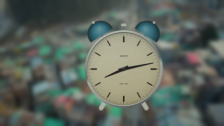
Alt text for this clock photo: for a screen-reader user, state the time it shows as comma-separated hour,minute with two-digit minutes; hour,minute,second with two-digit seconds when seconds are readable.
8,13
